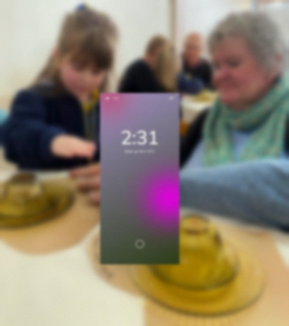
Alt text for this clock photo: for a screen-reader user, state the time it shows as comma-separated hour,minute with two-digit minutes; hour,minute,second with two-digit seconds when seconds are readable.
2,31
